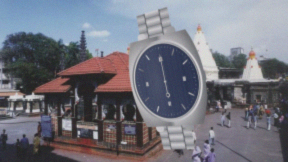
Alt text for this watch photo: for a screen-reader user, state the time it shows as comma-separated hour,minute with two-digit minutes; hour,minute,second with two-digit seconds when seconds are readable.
6,00
